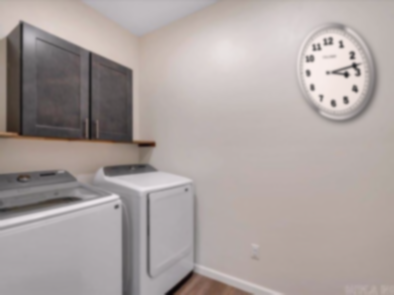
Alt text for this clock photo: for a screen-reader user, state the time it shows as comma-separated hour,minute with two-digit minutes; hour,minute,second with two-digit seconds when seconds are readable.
3,13
